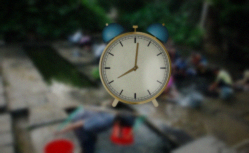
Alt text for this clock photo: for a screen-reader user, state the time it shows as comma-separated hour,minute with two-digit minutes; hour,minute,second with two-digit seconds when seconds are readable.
8,01
